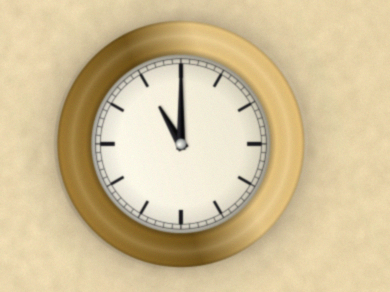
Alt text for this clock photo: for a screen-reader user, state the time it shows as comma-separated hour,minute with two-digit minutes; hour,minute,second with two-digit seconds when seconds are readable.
11,00
